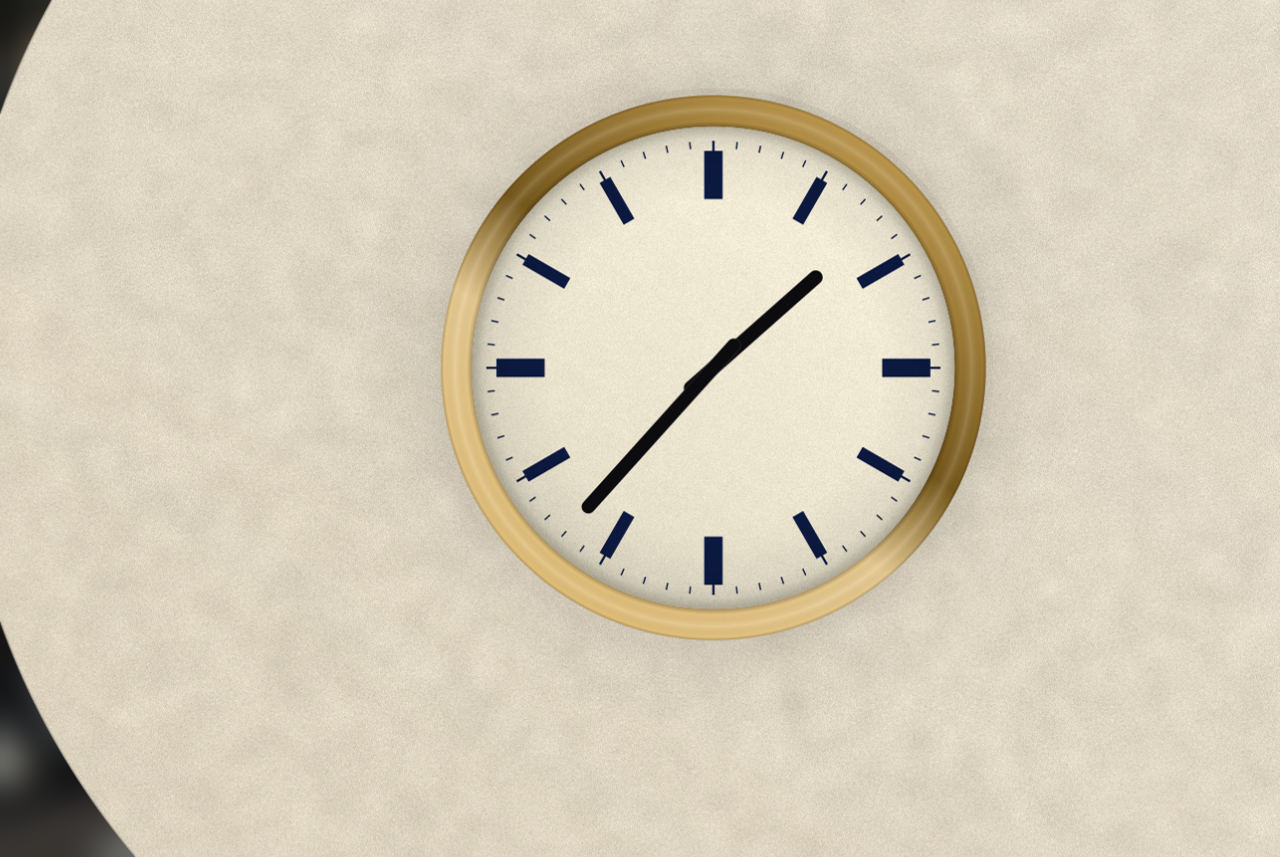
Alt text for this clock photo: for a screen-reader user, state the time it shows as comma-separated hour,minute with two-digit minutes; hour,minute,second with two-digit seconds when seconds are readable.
1,37
